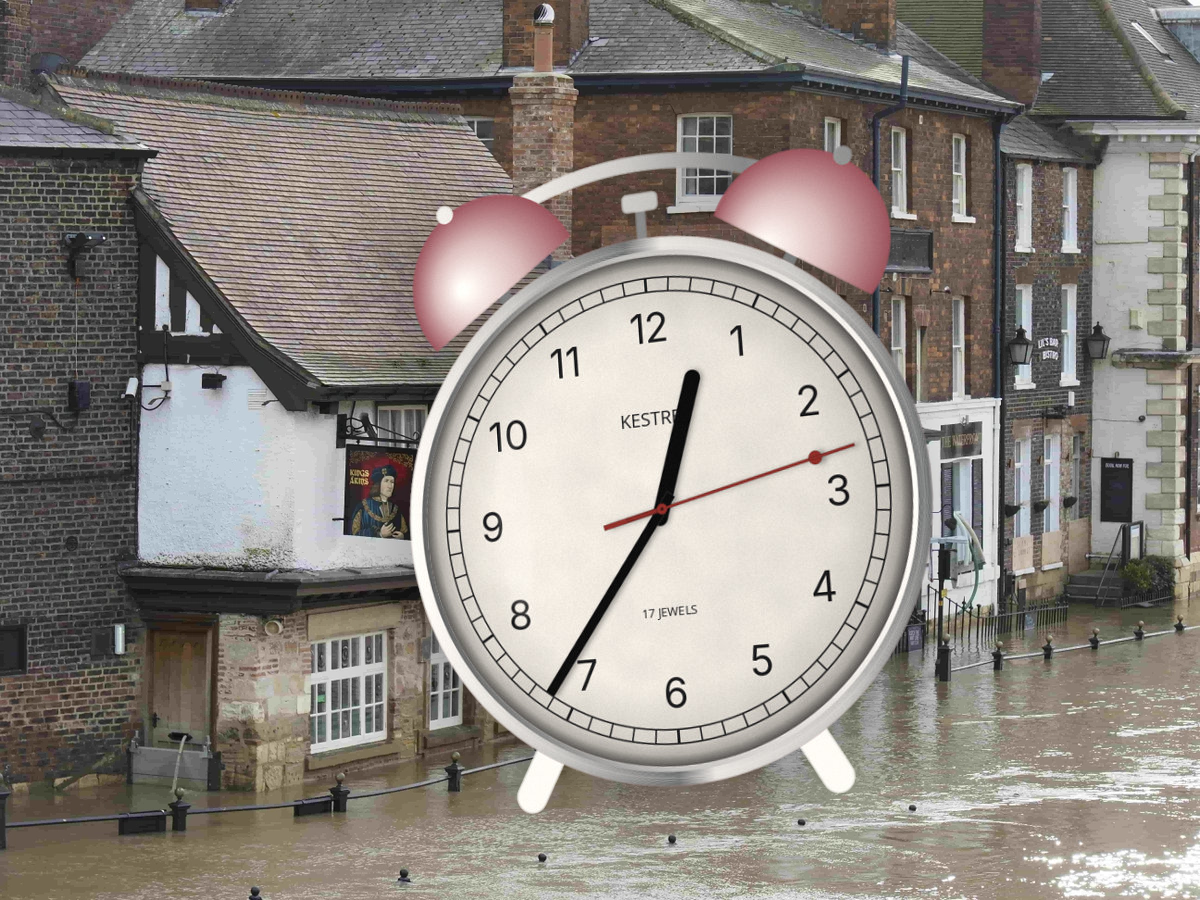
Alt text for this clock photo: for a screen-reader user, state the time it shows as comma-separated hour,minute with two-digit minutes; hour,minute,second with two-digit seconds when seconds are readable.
12,36,13
